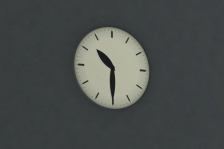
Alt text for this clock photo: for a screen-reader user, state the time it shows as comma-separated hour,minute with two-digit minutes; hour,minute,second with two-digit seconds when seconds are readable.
10,30
